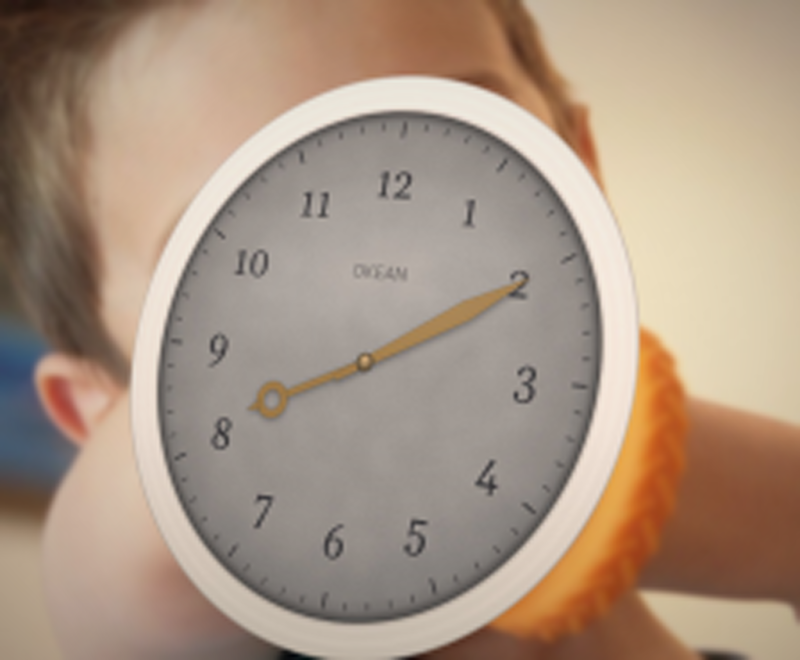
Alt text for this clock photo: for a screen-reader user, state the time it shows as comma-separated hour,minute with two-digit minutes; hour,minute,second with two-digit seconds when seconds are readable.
8,10
